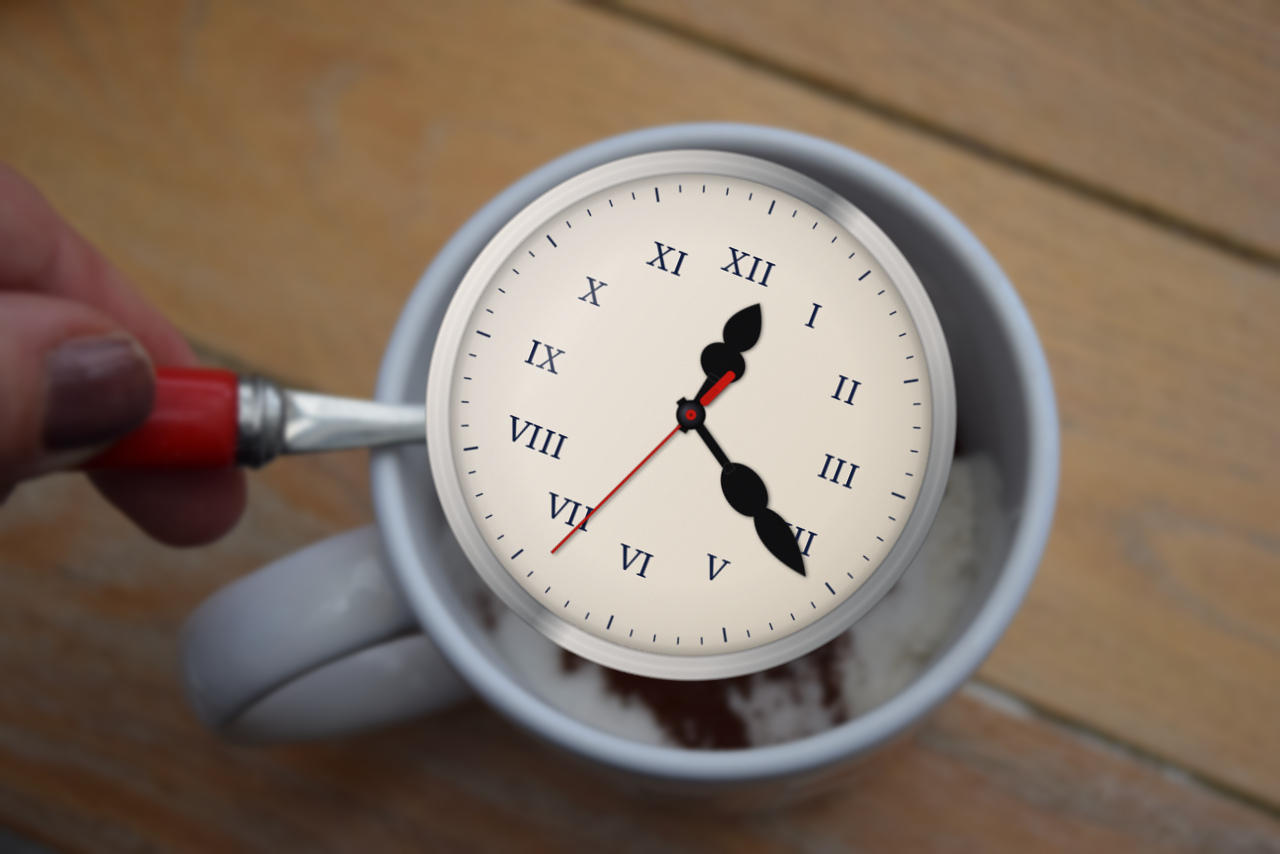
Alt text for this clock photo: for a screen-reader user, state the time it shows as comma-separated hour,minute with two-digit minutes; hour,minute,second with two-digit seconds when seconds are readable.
12,20,34
